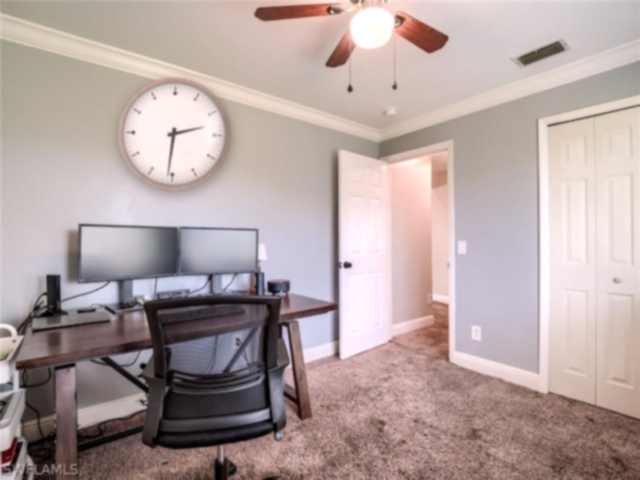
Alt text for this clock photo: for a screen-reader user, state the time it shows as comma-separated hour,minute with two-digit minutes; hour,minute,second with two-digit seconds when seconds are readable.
2,31
